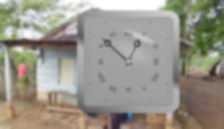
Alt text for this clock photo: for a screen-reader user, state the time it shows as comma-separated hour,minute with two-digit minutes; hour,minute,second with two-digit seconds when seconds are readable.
12,52
